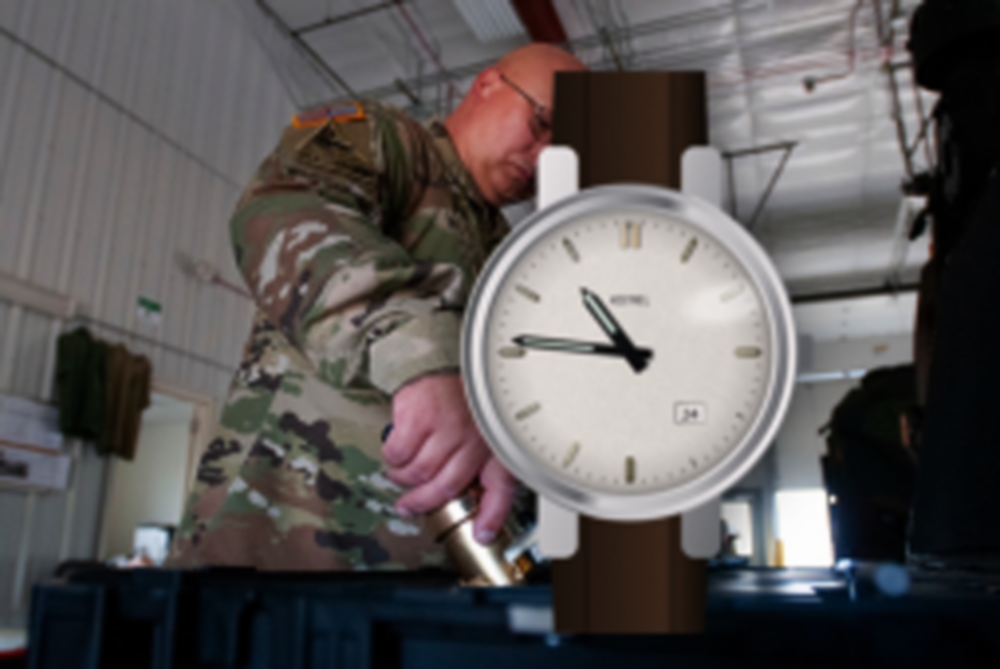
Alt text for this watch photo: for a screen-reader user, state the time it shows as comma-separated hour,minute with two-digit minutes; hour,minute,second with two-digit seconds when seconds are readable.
10,46
